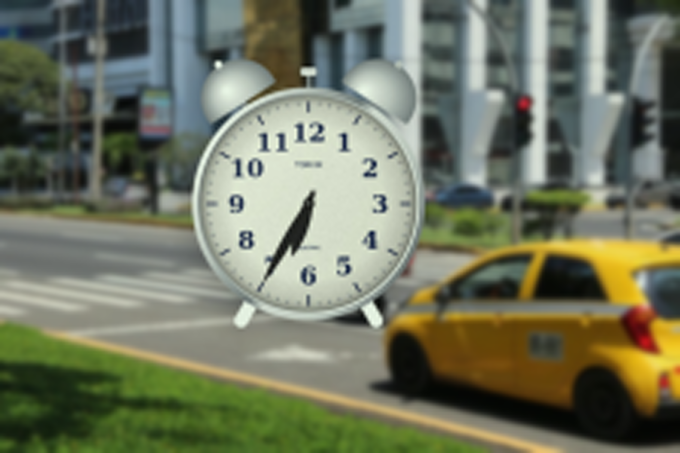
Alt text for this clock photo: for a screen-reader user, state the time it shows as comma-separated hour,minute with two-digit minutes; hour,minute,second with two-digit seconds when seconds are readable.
6,35
